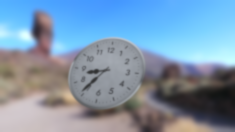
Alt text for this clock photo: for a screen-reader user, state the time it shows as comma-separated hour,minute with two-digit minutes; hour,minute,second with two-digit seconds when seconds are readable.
8,36
